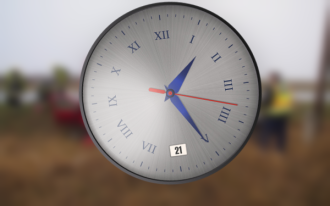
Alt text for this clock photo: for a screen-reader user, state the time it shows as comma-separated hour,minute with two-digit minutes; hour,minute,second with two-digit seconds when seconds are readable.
1,25,18
